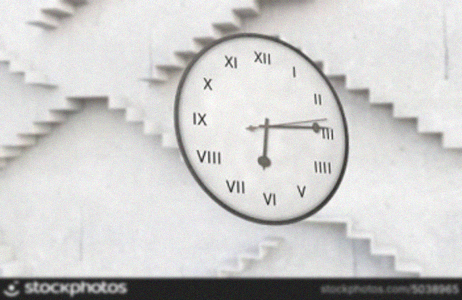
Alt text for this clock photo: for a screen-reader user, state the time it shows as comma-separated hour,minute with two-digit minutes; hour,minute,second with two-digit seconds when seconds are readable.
6,14,13
